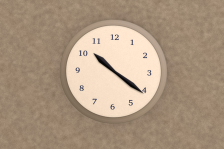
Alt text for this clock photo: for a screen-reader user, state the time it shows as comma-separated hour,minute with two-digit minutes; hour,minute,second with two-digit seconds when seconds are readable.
10,21
